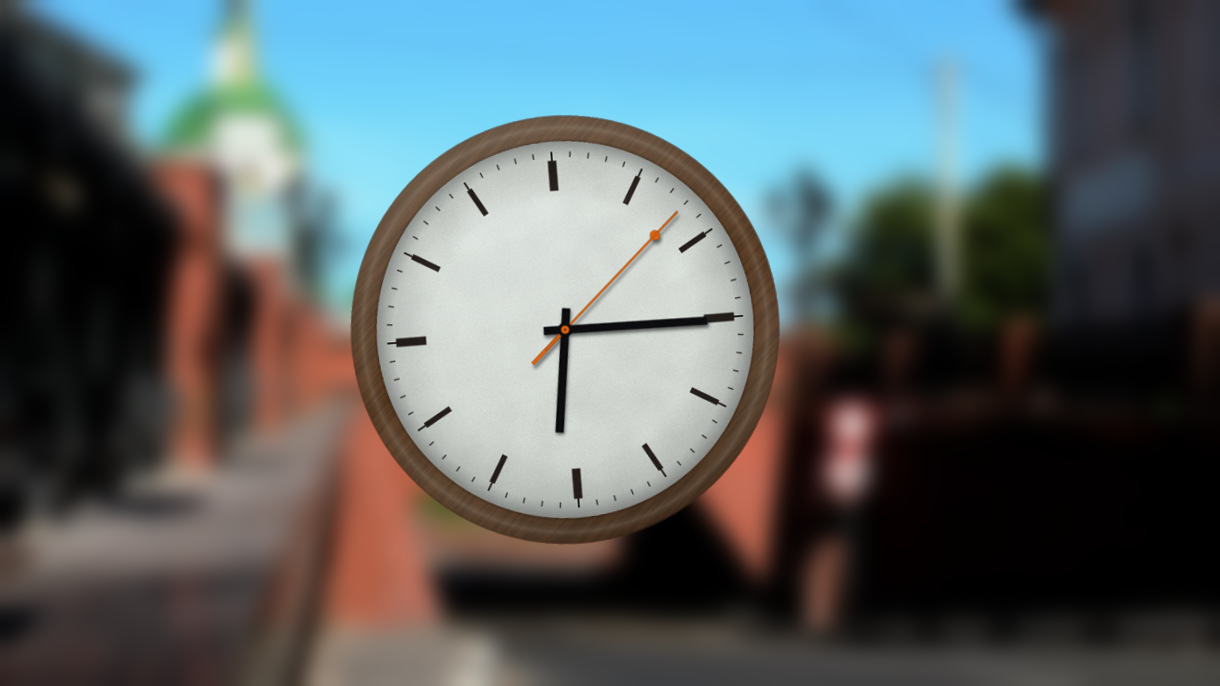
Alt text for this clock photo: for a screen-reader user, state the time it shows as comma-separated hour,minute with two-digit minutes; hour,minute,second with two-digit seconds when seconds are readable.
6,15,08
